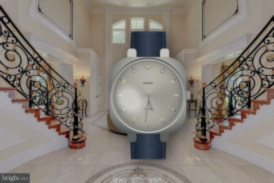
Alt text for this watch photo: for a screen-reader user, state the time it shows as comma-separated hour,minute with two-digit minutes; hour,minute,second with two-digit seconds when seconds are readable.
5,31
